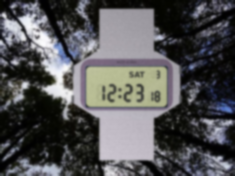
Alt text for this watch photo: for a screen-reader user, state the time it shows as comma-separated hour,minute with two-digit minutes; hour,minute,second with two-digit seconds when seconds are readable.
12,23,18
